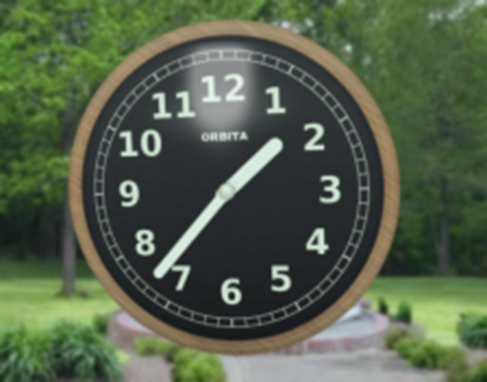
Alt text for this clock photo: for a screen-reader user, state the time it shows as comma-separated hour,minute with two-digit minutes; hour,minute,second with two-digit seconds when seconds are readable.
1,37
